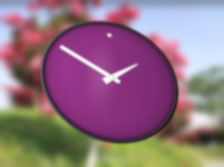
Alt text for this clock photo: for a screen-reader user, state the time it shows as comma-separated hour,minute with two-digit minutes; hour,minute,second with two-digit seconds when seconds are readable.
1,50
